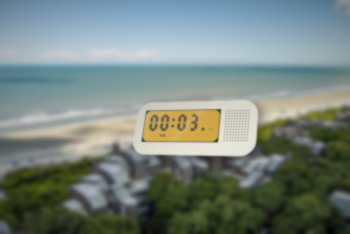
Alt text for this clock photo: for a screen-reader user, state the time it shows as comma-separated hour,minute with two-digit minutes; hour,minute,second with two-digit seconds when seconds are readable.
0,03
